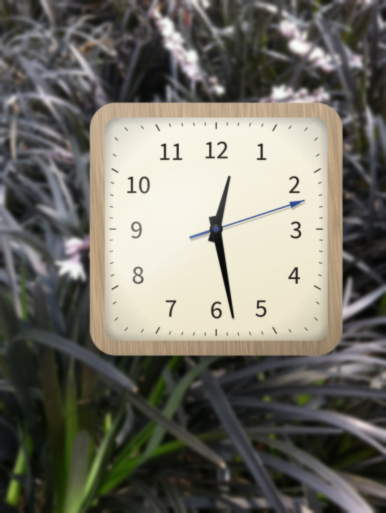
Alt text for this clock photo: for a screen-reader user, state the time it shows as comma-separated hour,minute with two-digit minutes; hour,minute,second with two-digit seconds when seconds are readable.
12,28,12
